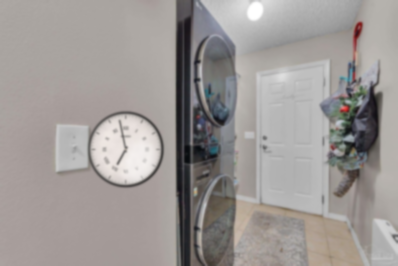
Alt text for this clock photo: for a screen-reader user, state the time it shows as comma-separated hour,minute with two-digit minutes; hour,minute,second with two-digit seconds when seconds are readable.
6,58
